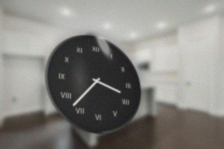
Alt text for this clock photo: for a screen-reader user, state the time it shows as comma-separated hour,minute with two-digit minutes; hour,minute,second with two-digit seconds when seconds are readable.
3,37
